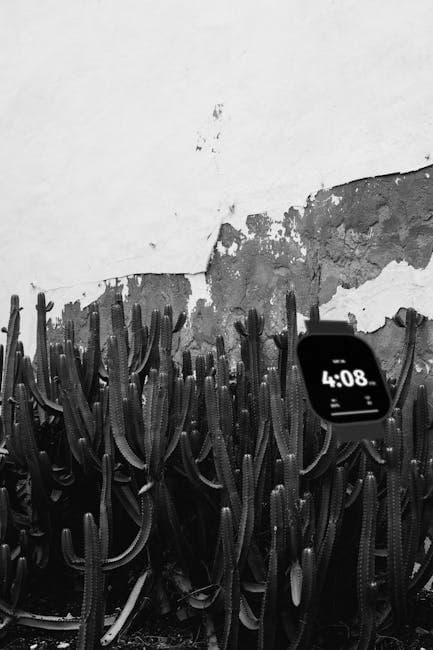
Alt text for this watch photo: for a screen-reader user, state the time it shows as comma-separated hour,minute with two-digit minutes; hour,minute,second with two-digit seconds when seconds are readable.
4,08
